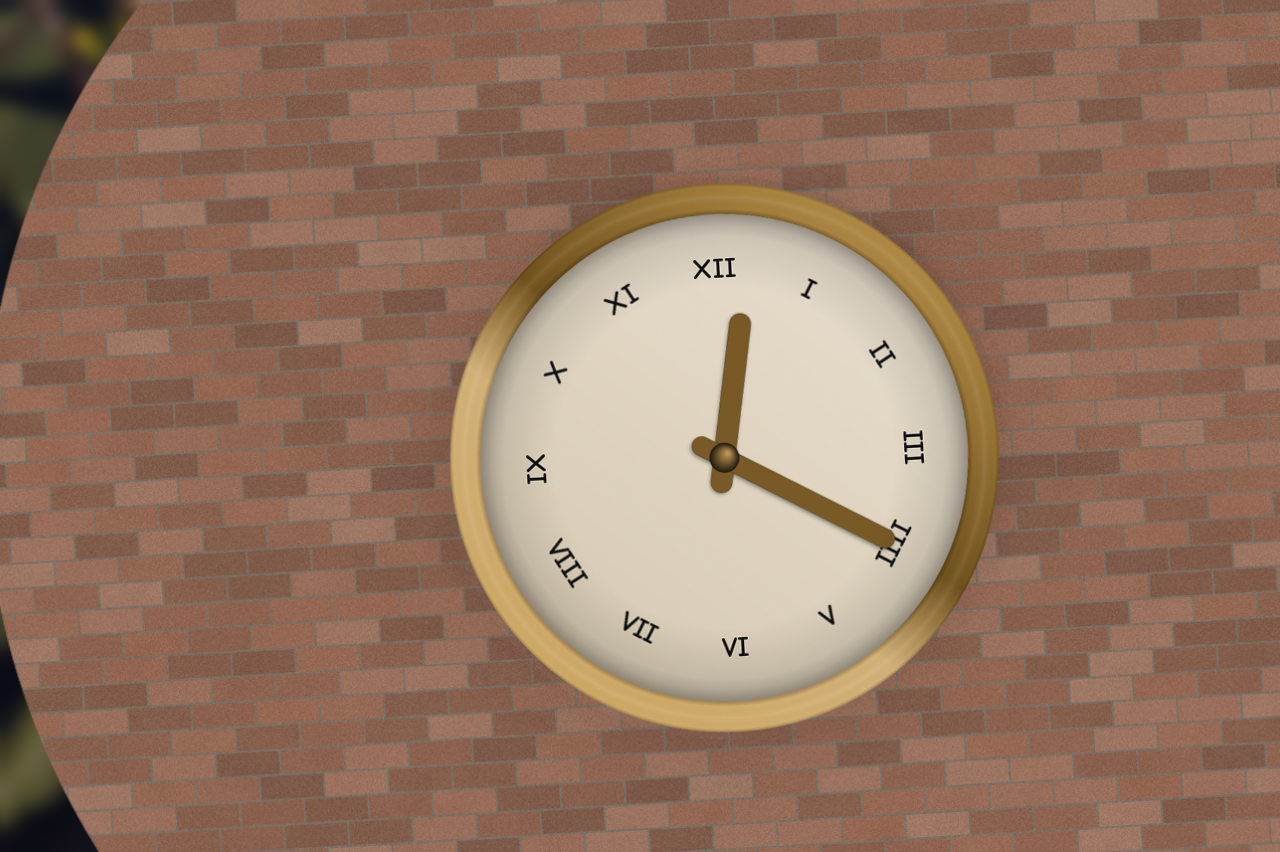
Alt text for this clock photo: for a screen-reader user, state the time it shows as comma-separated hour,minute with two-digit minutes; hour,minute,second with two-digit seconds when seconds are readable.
12,20
